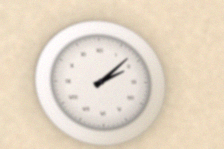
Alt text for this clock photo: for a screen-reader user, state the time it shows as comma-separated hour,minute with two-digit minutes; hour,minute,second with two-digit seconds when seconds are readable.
2,08
